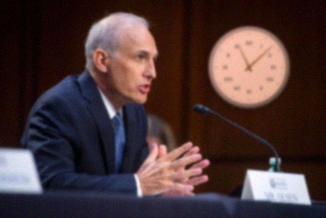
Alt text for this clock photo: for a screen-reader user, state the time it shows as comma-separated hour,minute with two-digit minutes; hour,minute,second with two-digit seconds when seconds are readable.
11,08
